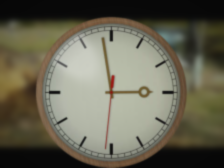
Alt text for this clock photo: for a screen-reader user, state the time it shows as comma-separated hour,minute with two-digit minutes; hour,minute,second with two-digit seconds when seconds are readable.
2,58,31
